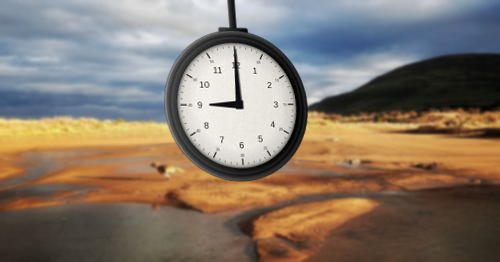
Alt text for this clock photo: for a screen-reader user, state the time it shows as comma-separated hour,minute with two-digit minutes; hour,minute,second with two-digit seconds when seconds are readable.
9,00
